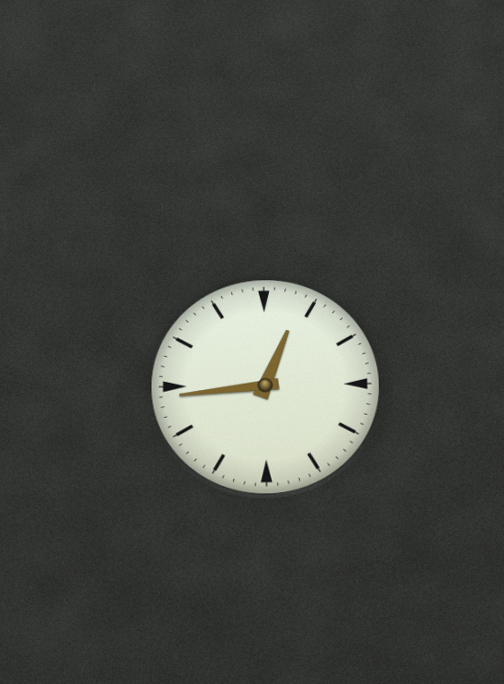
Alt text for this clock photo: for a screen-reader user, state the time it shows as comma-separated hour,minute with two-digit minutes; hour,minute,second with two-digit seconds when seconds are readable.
12,44
